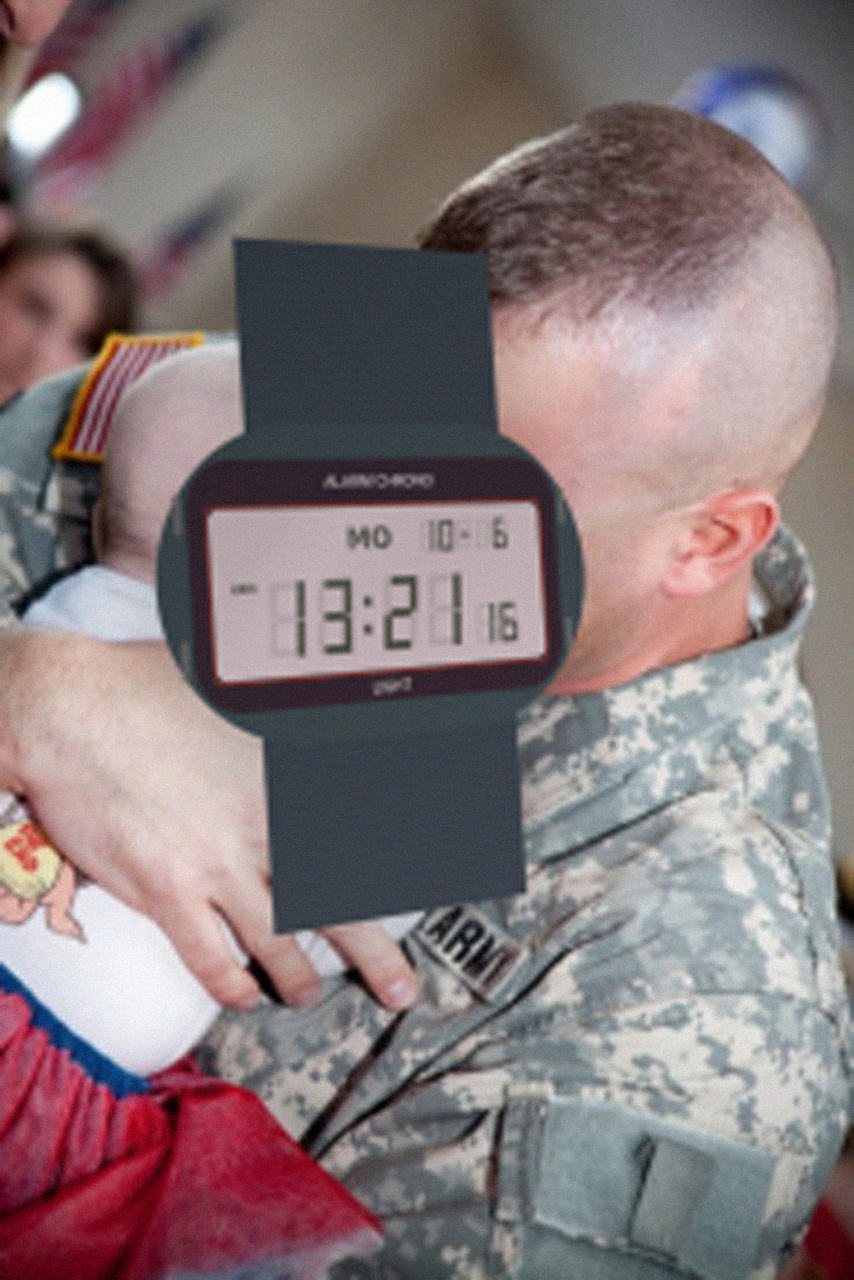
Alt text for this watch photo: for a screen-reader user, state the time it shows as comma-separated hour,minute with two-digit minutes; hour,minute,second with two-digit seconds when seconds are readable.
13,21,16
